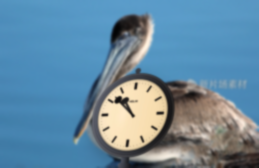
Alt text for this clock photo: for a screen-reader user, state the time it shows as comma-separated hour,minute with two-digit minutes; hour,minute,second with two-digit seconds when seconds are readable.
10,52
